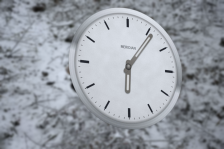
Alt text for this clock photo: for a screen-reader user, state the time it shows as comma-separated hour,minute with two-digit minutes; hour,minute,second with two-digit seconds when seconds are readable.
6,06
